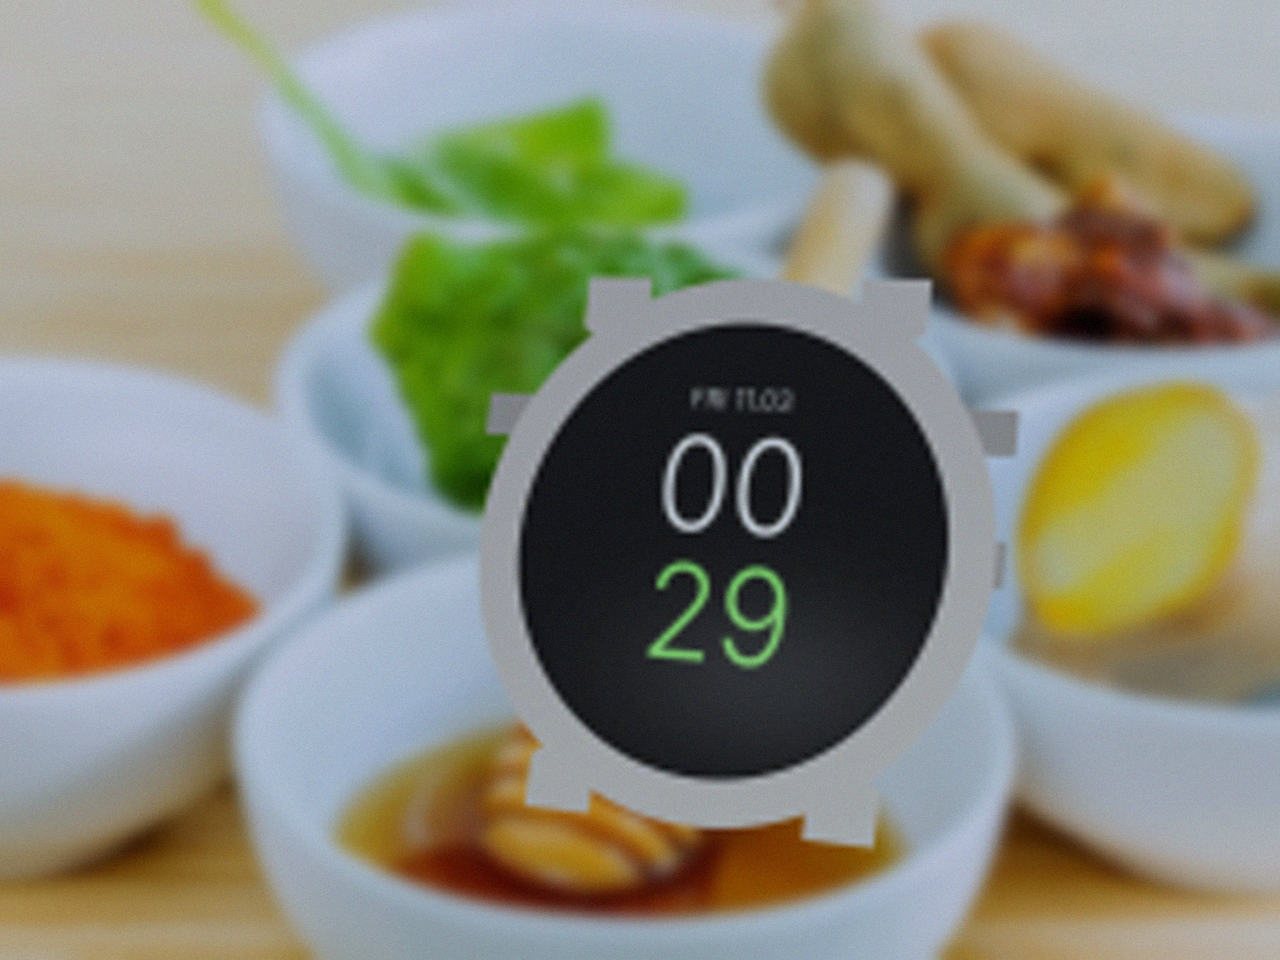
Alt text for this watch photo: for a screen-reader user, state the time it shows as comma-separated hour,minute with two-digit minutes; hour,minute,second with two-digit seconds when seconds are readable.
0,29
